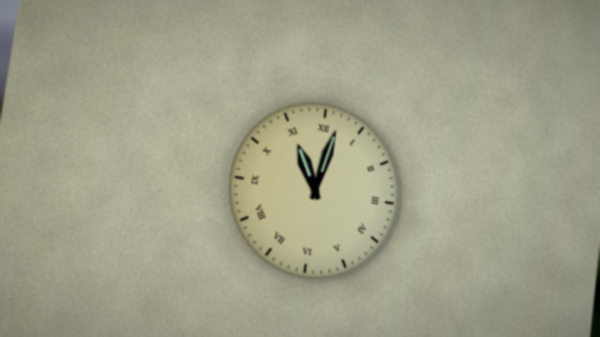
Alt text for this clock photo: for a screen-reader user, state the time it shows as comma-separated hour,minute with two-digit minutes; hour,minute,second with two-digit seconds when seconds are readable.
11,02
